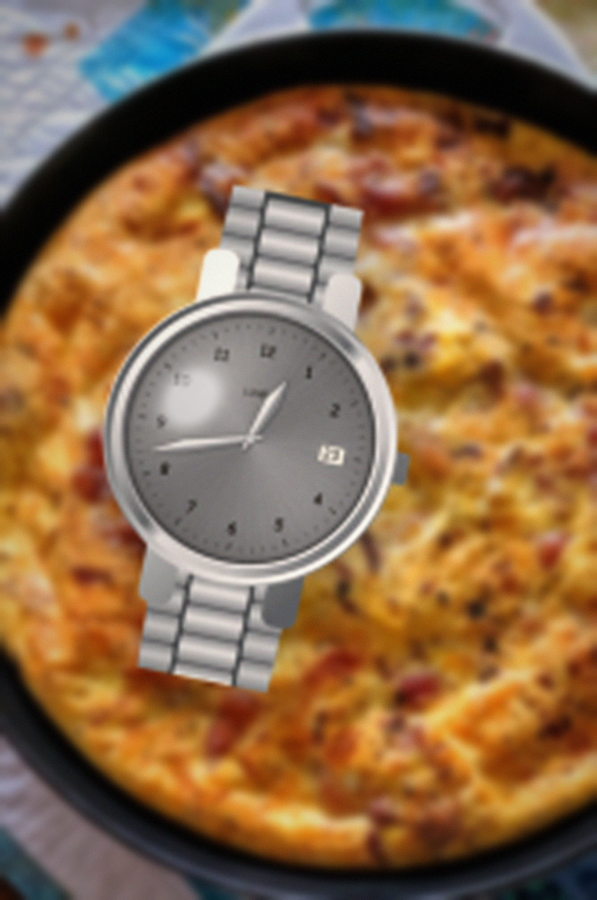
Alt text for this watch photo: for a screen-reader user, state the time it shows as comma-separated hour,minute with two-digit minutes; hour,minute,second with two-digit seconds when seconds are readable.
12,42
